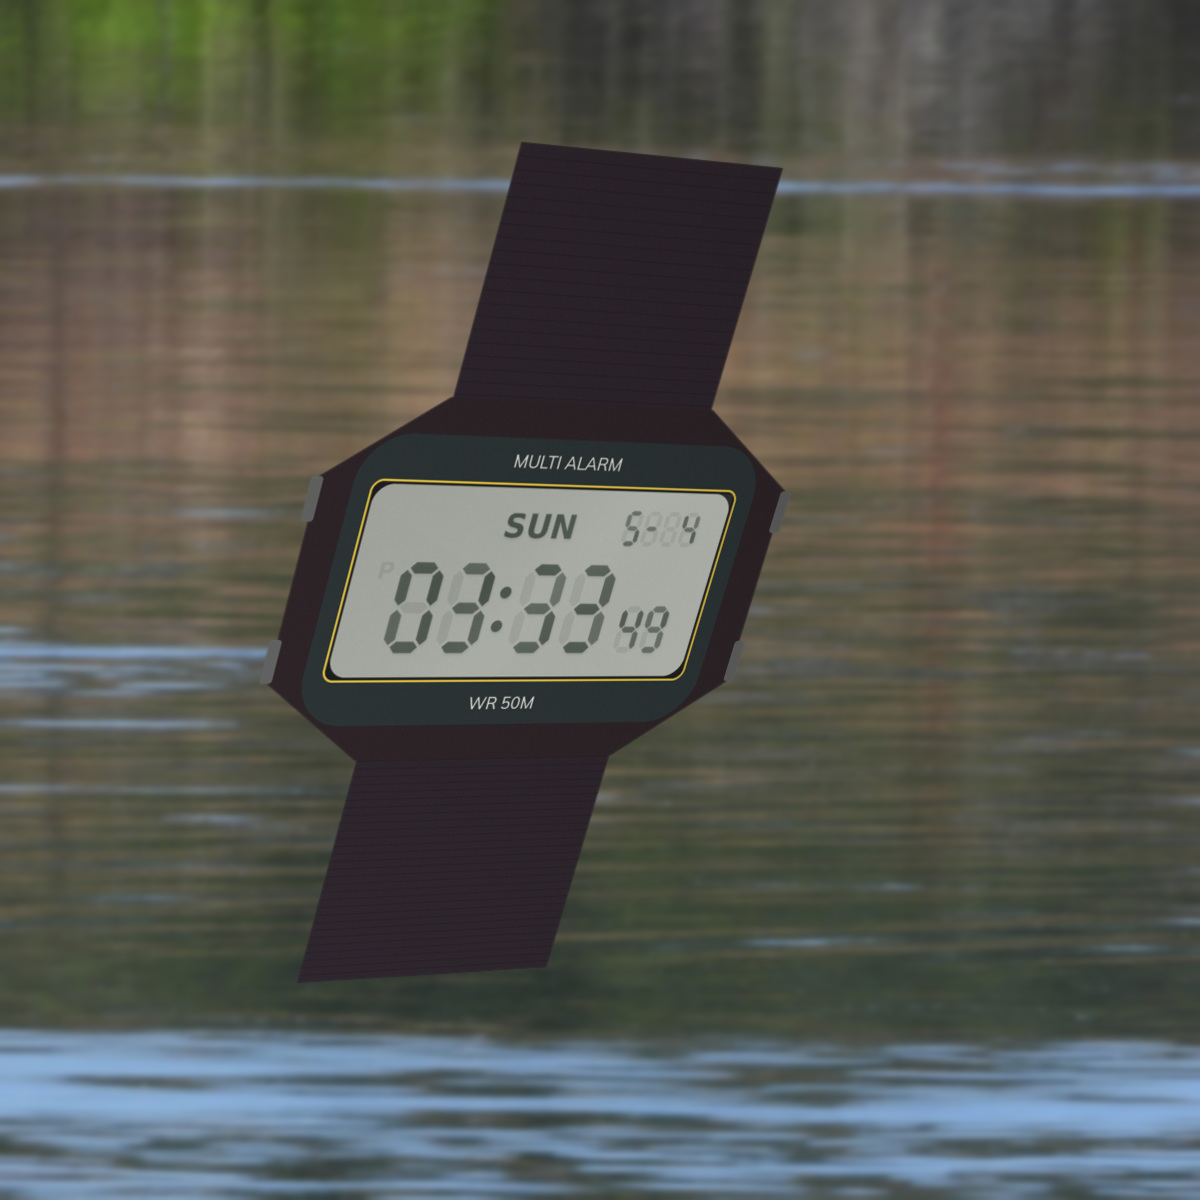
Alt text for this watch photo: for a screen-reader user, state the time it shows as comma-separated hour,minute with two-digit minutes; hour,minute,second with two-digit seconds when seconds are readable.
3,33,49
